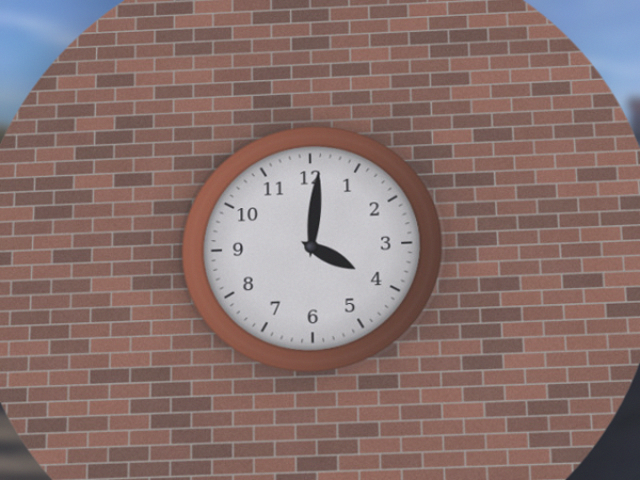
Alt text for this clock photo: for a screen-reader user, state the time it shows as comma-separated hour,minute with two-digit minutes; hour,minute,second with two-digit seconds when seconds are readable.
4,01
